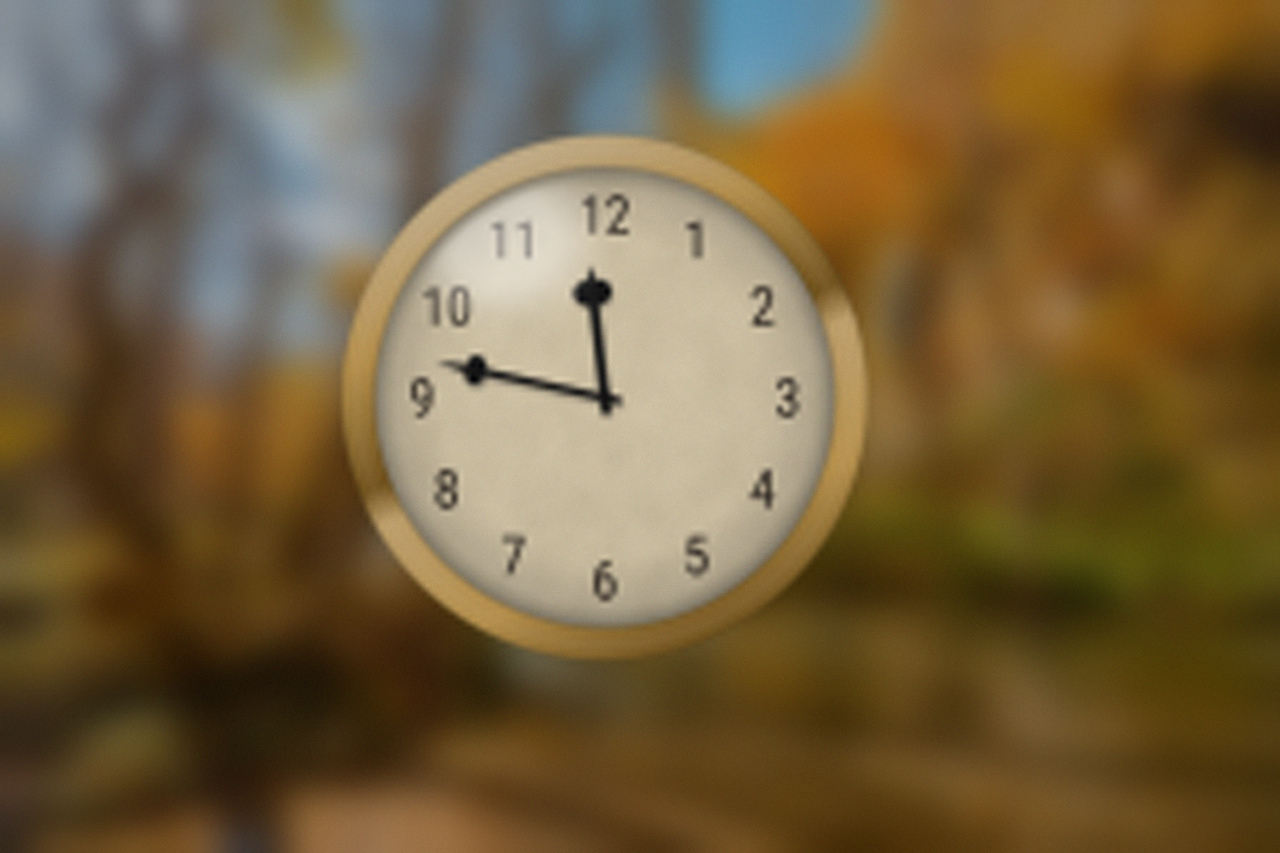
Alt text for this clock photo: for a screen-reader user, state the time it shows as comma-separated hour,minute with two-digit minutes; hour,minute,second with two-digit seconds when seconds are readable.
11,47
